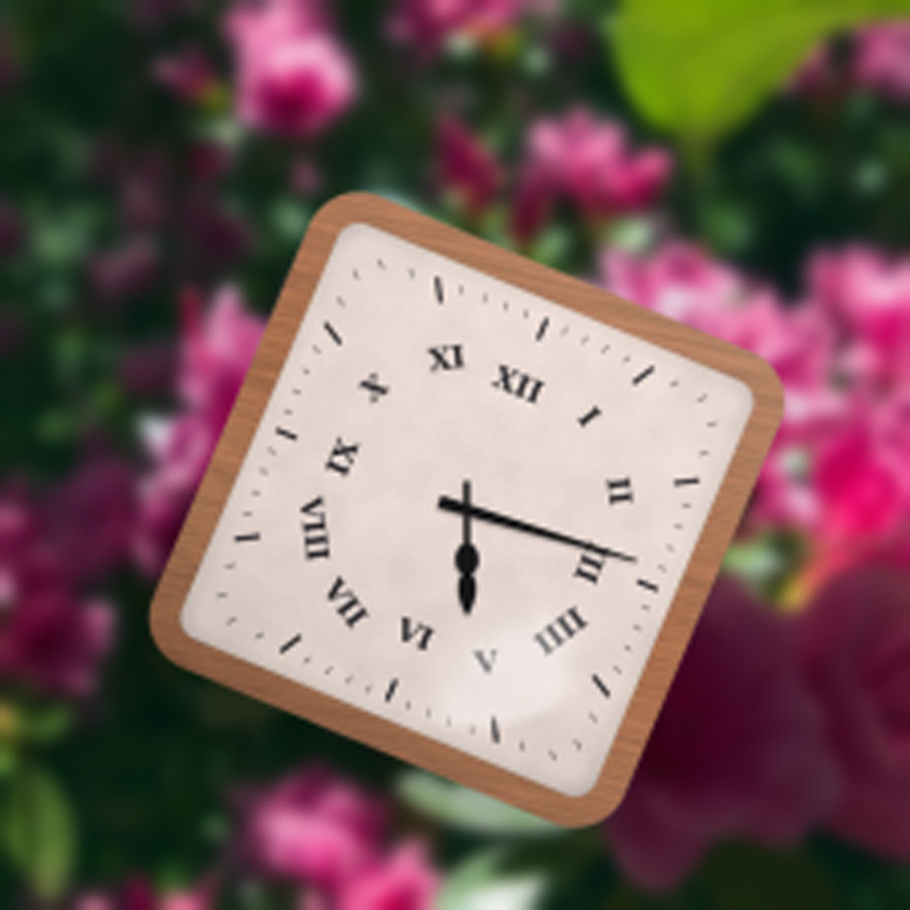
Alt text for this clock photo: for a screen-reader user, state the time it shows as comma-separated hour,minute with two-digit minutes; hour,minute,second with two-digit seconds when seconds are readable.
5,14
